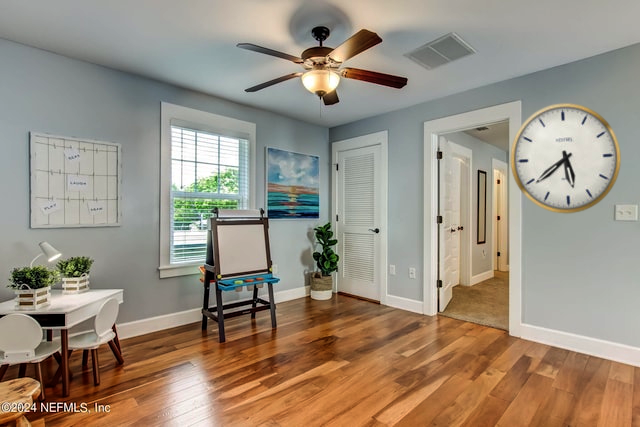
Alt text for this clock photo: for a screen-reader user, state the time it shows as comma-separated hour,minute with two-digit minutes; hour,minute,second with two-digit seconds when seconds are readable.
5,39
